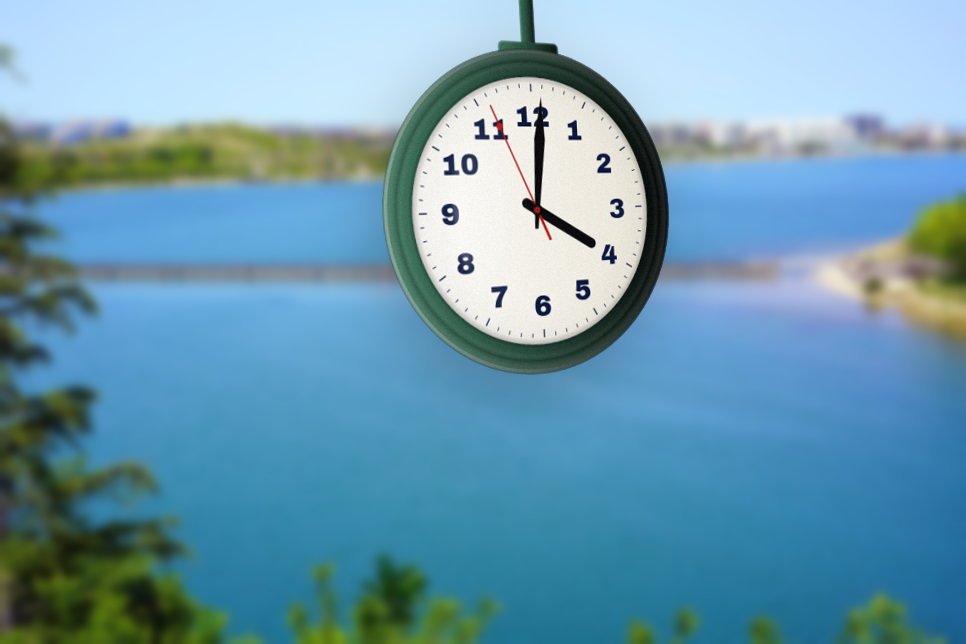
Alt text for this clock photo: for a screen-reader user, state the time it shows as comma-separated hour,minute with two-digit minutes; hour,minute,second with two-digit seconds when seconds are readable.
4,00,56
